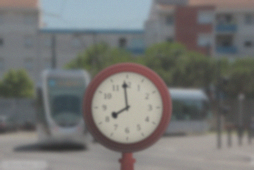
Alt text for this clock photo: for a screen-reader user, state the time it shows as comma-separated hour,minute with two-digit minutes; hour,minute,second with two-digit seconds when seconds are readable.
7,59
